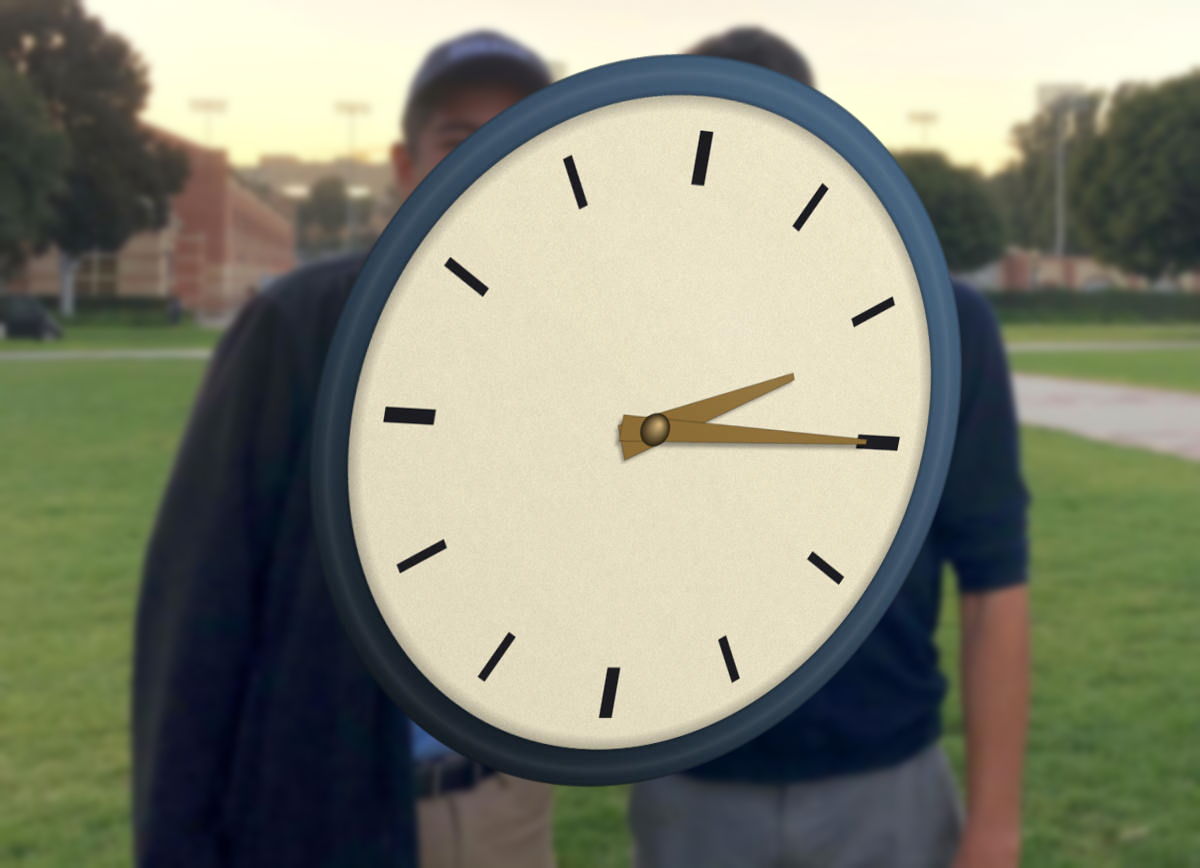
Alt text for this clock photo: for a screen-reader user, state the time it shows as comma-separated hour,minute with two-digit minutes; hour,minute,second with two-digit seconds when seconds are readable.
2,15
